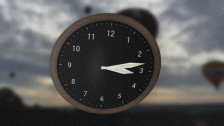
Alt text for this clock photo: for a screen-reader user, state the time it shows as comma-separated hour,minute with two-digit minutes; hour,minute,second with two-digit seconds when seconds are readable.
3,13
